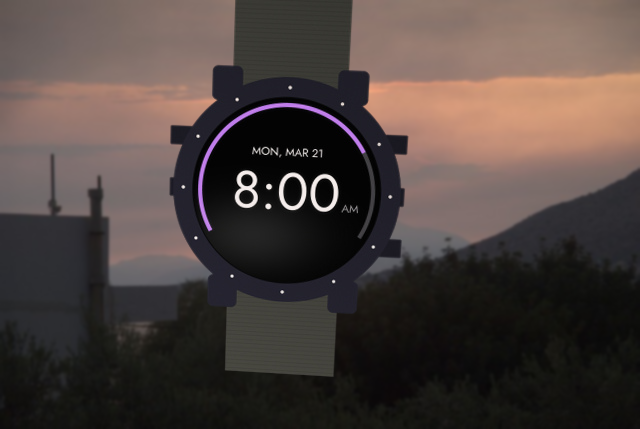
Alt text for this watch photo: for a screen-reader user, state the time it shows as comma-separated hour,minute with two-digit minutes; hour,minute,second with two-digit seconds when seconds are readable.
8,00
